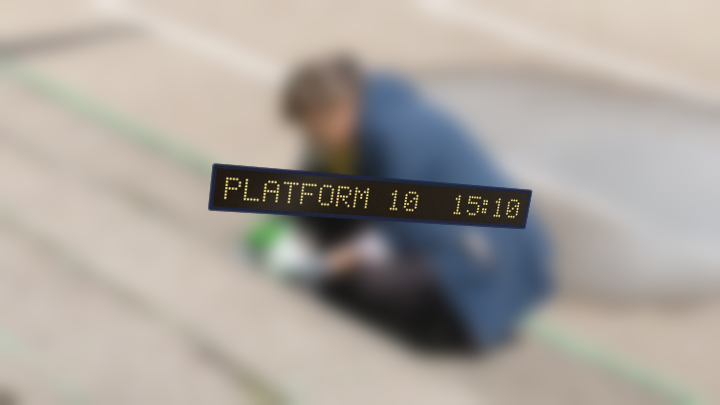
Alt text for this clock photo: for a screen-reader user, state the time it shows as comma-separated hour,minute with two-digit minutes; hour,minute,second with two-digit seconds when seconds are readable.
15,10
